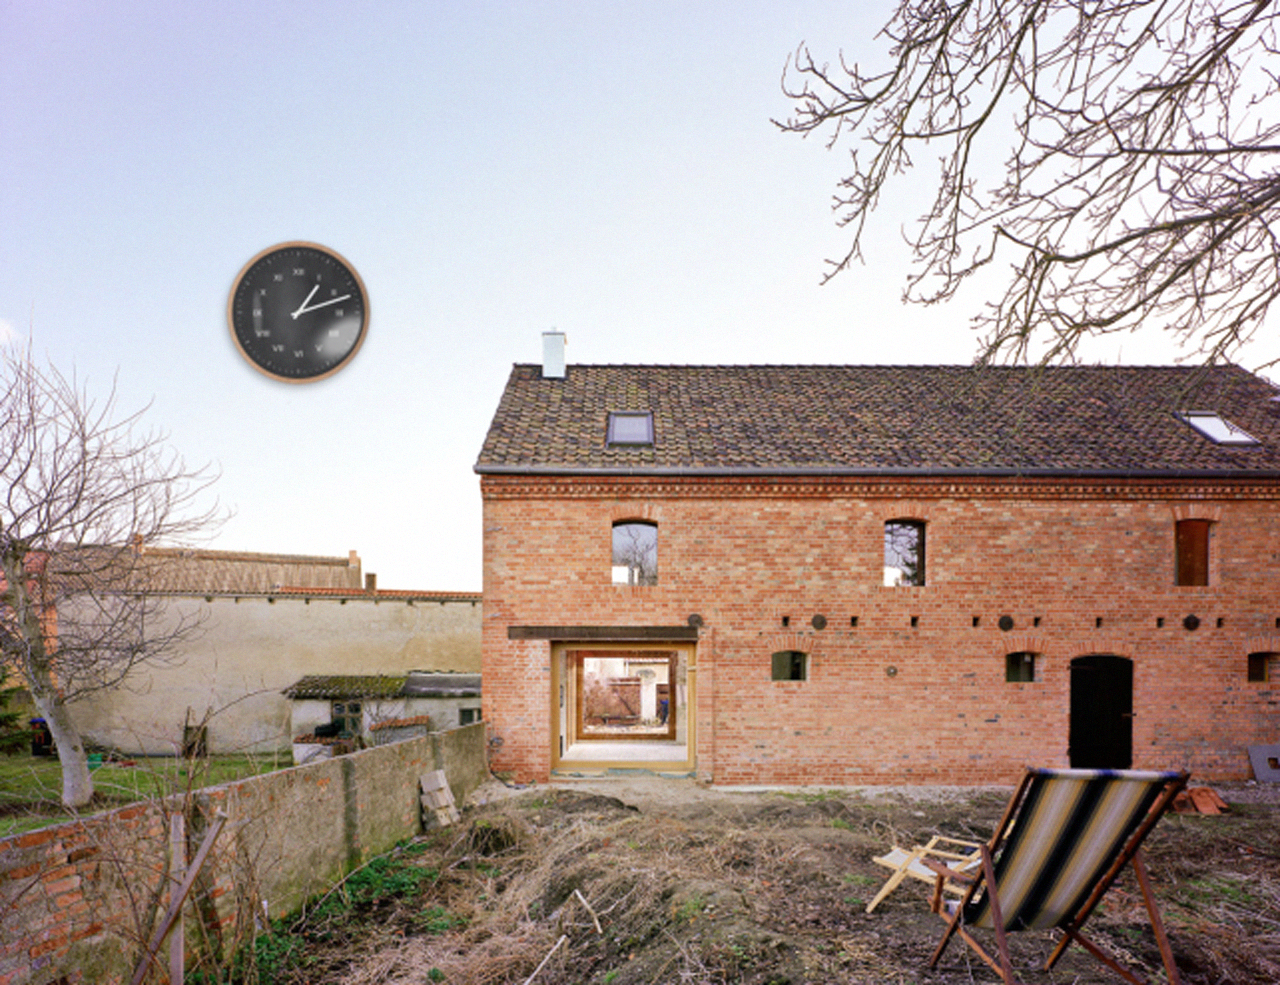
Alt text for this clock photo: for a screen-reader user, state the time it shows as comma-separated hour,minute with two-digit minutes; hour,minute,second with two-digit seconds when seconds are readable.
1,12
